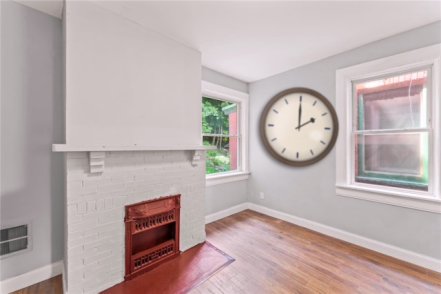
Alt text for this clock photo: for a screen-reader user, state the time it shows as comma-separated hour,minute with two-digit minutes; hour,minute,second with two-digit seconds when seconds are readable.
2,00
